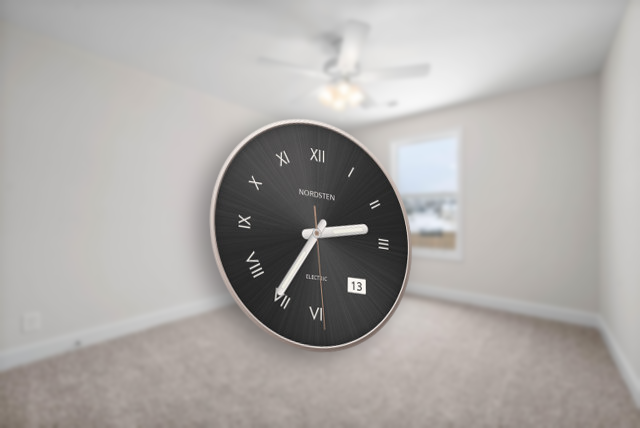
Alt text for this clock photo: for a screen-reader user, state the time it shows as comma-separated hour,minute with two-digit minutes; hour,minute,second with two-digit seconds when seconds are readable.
2,35,29
